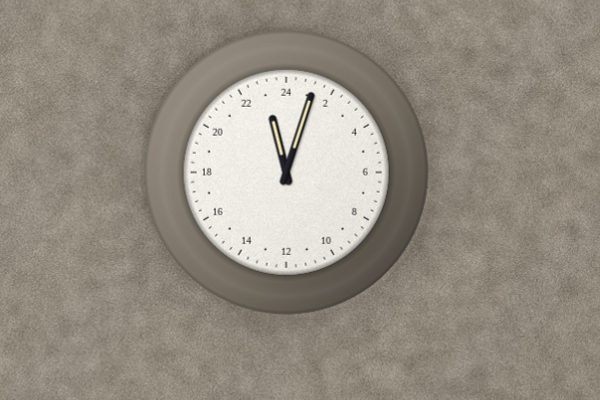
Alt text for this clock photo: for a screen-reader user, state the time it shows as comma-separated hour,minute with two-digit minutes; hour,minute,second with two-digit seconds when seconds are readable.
23,03
